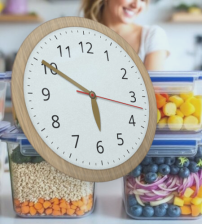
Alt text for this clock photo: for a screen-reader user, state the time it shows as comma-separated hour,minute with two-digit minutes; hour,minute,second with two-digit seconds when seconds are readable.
5,50,17
